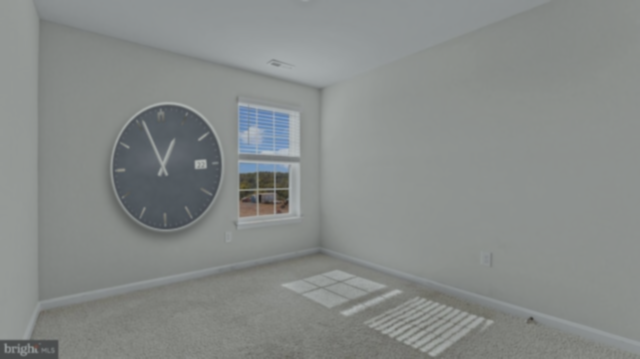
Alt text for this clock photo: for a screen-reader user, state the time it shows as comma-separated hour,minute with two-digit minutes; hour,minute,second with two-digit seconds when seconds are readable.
12,56
